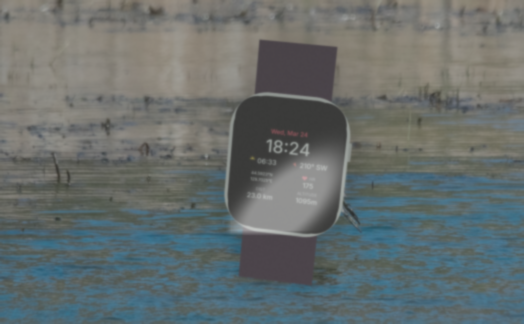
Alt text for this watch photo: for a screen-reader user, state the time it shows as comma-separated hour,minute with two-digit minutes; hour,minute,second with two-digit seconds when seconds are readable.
18,24
